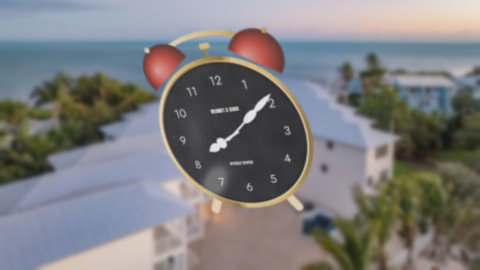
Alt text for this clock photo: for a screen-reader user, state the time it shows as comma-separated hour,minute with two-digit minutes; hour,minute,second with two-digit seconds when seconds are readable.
8,09
